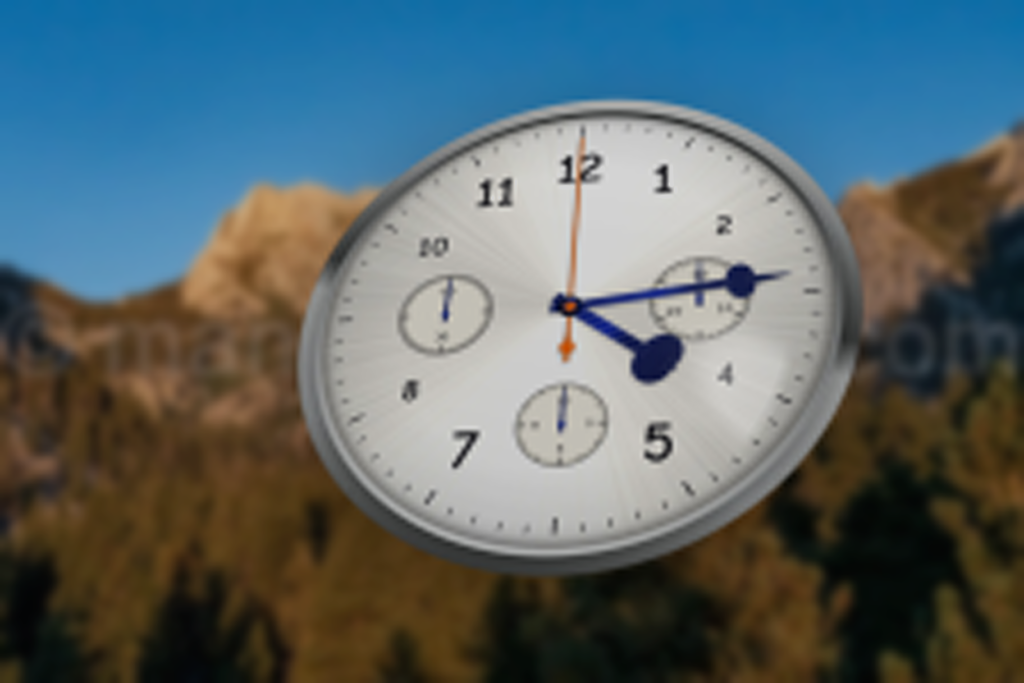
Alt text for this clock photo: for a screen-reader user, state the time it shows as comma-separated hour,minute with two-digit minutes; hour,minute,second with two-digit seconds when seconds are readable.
4,14
